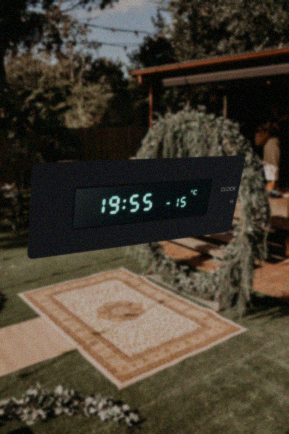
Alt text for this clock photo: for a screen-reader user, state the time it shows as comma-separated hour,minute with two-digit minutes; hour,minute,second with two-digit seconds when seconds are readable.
19,55
